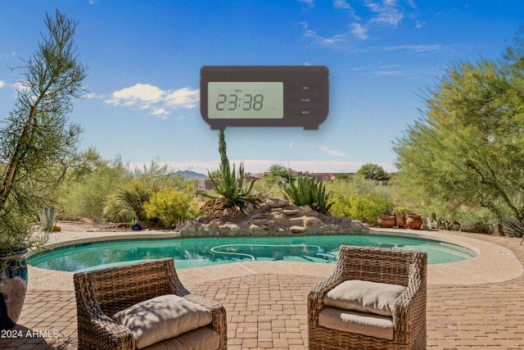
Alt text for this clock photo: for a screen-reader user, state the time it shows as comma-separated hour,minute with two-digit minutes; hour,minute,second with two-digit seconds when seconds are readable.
23,38
